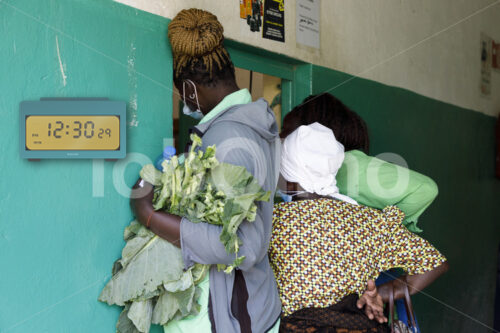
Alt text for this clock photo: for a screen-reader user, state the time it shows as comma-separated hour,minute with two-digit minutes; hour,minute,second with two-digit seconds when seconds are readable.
12,30,29
